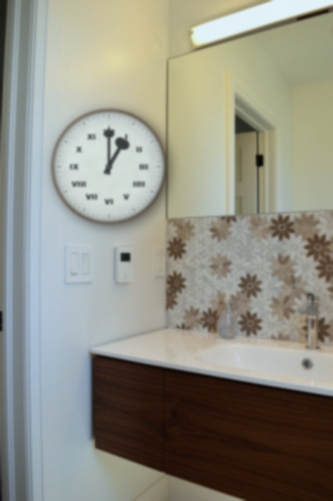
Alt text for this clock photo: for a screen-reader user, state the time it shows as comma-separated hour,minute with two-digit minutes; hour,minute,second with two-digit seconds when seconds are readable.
1,00
